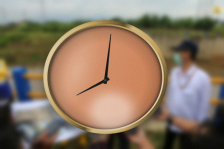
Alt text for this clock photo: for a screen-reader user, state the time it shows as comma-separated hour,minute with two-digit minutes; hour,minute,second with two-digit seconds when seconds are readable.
8,01
